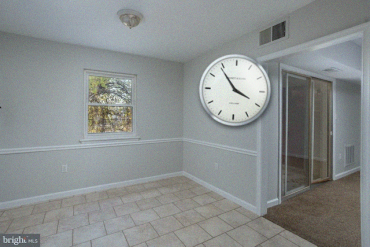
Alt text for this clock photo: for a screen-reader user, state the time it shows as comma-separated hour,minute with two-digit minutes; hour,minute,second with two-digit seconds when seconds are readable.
3,54
